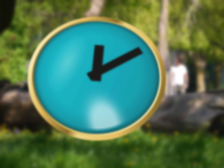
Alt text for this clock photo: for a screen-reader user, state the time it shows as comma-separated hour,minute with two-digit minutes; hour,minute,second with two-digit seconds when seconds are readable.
12,10
